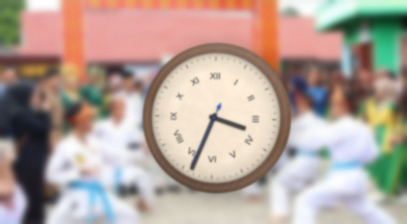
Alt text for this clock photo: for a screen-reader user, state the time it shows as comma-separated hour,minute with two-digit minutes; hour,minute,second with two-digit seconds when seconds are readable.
3,33,34
